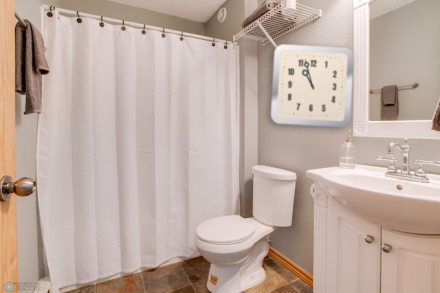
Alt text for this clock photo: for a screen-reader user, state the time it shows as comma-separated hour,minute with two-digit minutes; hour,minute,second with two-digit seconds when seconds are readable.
10,57
